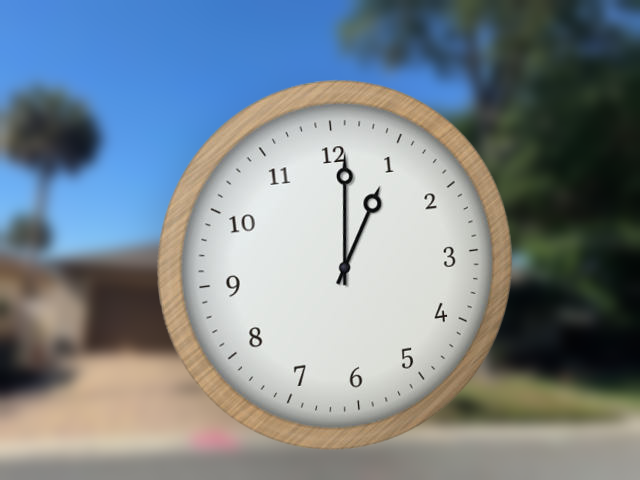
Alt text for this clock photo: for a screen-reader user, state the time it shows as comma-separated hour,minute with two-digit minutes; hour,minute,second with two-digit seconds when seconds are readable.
1,01
